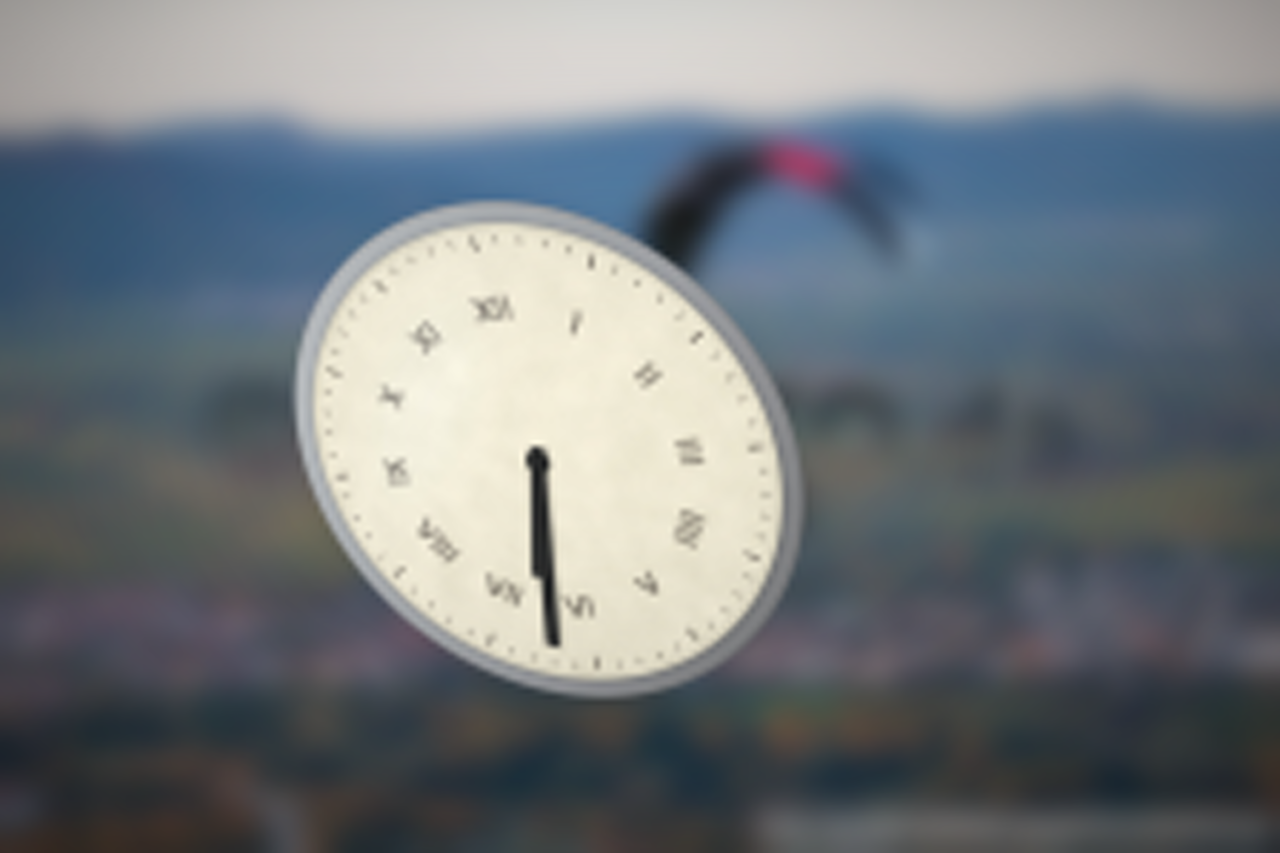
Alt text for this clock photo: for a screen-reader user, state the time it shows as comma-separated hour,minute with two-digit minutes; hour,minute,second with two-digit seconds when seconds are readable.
6,32
